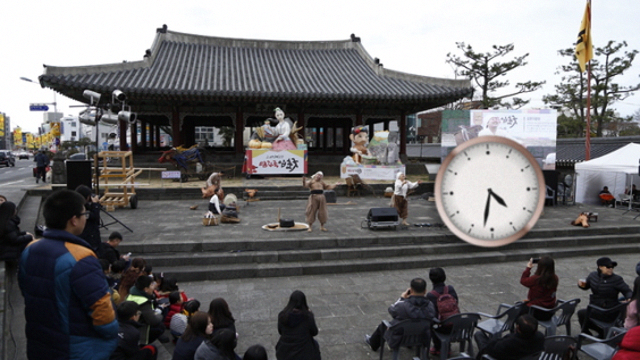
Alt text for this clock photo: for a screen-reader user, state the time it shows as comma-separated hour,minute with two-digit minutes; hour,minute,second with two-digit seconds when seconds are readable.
4,32
